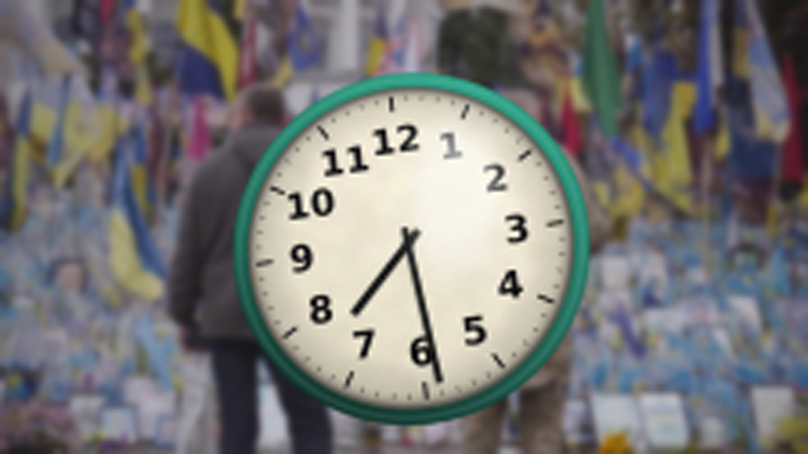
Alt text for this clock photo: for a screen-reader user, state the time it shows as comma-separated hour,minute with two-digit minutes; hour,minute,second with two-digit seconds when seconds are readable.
7,29
